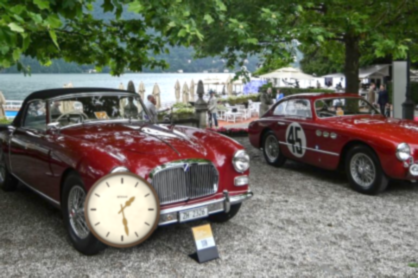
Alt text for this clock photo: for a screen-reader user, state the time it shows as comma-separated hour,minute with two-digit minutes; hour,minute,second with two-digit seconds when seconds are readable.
1,28
